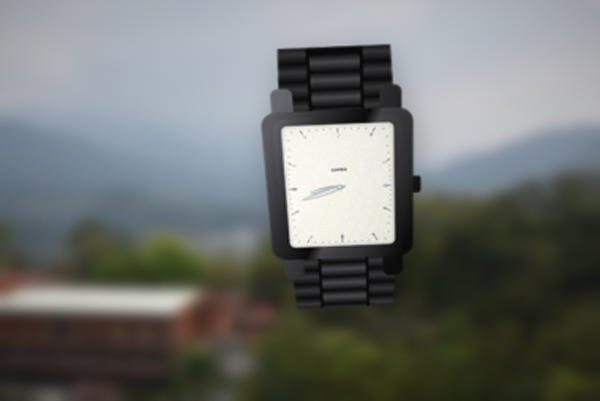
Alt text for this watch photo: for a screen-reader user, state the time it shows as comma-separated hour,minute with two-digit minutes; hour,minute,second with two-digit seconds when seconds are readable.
8,42
